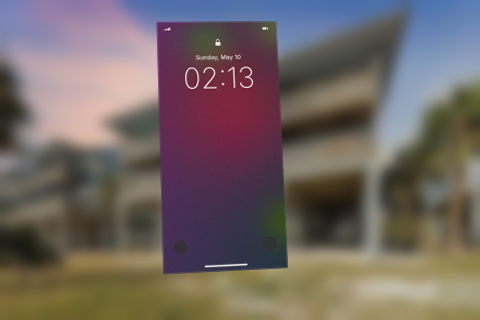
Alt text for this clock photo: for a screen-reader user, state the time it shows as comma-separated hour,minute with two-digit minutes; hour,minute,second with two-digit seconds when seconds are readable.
2,13
